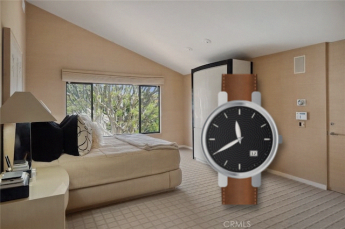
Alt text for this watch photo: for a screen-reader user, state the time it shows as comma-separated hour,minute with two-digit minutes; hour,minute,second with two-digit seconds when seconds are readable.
11,40
